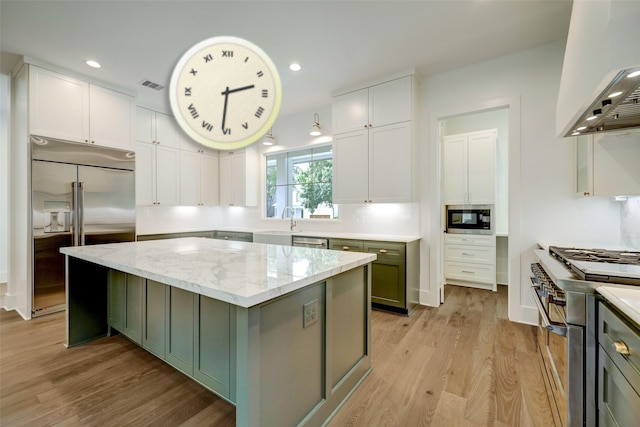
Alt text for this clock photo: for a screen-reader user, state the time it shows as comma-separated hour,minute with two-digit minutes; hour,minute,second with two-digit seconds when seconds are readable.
2,31
